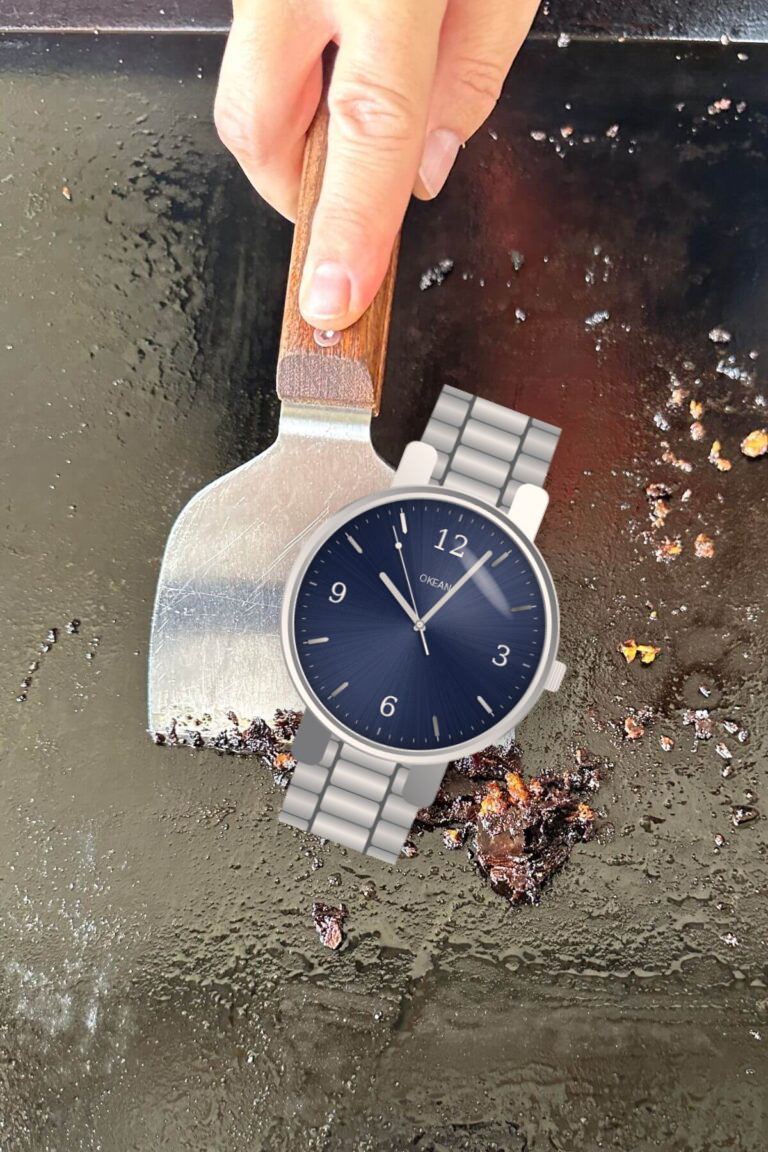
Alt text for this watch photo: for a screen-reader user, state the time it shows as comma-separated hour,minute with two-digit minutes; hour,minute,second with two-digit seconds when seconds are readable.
10,03,54
